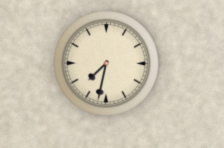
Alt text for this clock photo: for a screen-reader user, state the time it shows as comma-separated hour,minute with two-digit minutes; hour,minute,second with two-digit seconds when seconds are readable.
7,32
